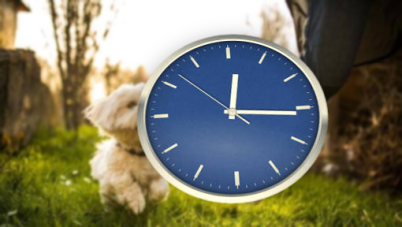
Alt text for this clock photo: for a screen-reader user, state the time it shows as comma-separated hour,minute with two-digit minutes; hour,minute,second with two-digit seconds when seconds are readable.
12,15,52
